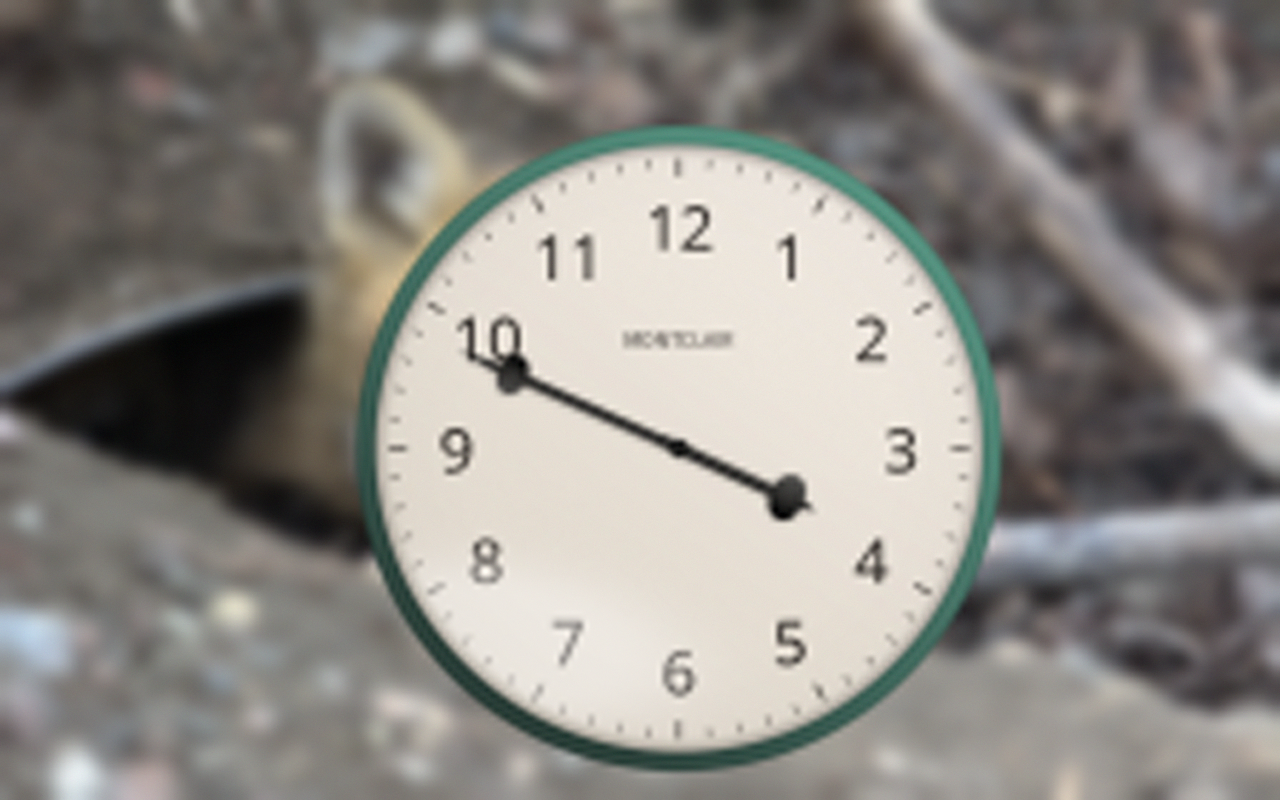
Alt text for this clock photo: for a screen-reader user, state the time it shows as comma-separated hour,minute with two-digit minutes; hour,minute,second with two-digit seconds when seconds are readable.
3,49
